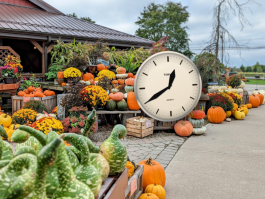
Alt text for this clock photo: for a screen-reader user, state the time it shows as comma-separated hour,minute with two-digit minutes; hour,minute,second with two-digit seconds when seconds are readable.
12,40
